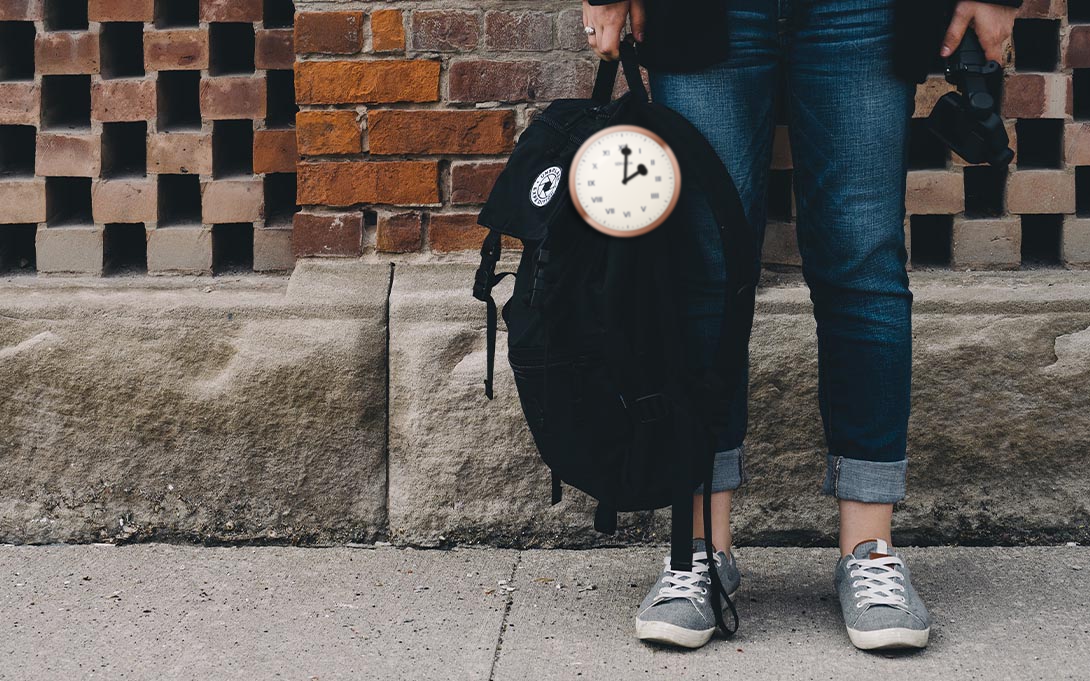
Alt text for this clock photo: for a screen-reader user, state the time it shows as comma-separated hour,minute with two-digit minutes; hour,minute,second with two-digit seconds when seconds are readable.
2,01
